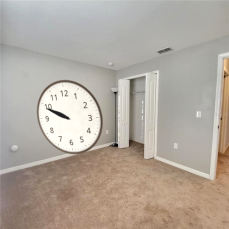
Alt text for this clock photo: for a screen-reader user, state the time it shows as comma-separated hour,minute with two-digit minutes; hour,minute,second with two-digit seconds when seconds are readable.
9,49
